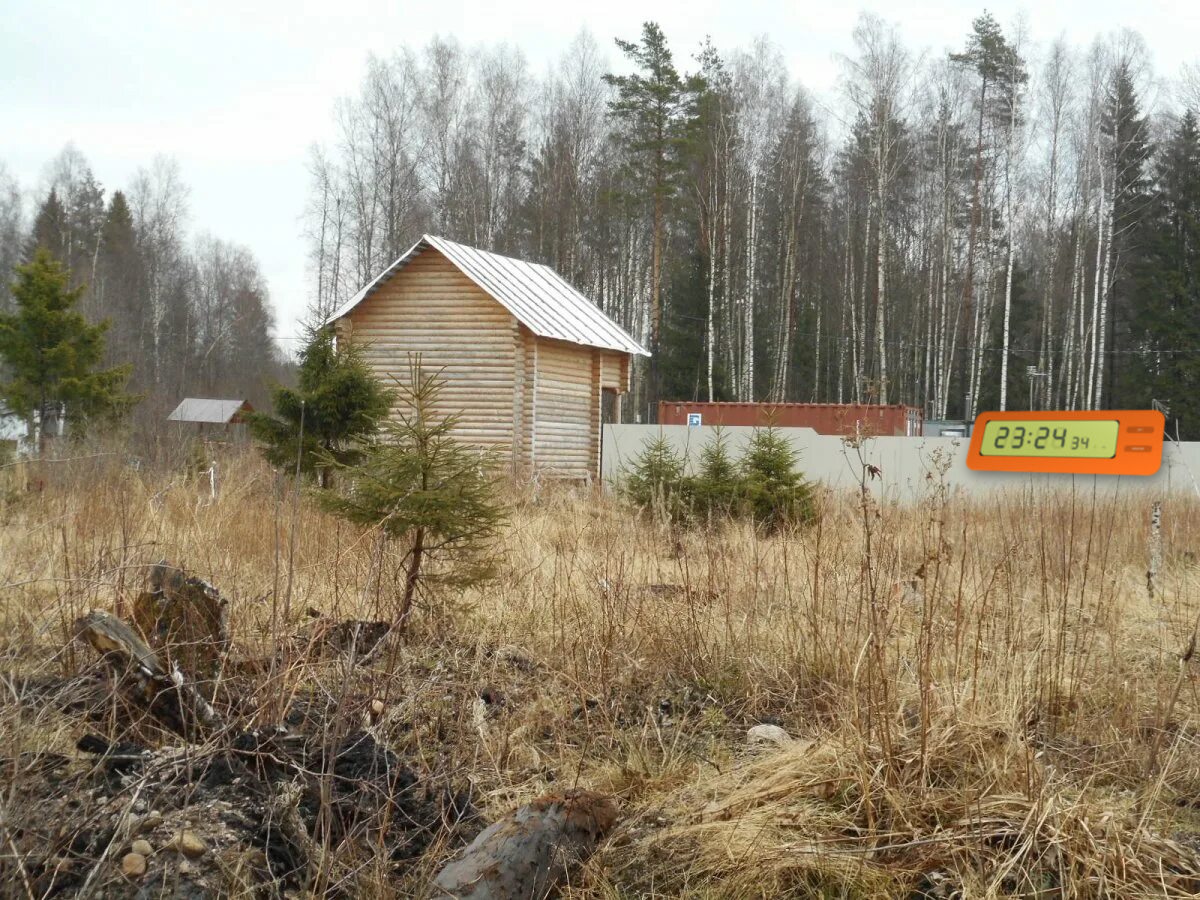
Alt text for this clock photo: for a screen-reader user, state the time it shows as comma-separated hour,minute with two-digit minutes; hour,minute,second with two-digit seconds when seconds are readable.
23,24,34
